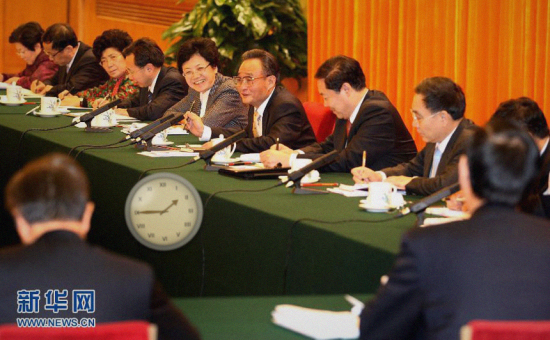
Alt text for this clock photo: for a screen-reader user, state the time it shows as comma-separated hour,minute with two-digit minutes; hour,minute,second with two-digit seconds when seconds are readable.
1,45
